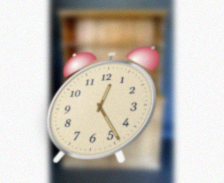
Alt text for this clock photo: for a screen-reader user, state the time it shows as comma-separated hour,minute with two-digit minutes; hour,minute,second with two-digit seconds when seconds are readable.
12,24
